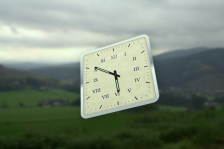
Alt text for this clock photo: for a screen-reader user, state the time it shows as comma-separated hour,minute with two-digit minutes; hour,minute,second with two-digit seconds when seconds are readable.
5,51
